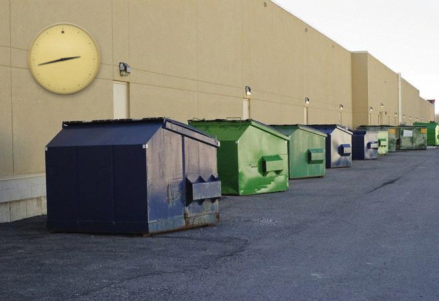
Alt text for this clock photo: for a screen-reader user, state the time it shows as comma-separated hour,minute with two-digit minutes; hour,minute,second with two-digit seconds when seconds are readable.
2,43
